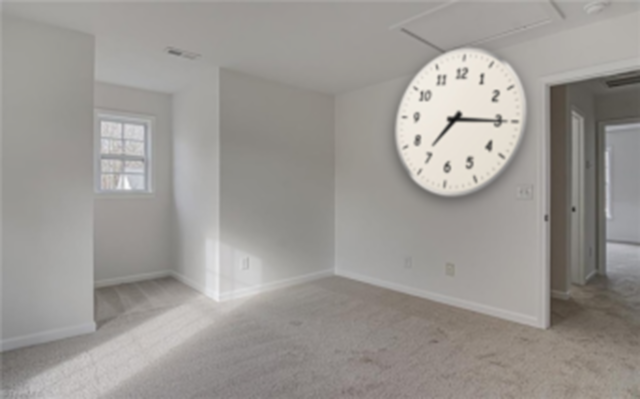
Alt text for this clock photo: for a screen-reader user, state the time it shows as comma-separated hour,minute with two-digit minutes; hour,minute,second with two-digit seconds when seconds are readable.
7,15
